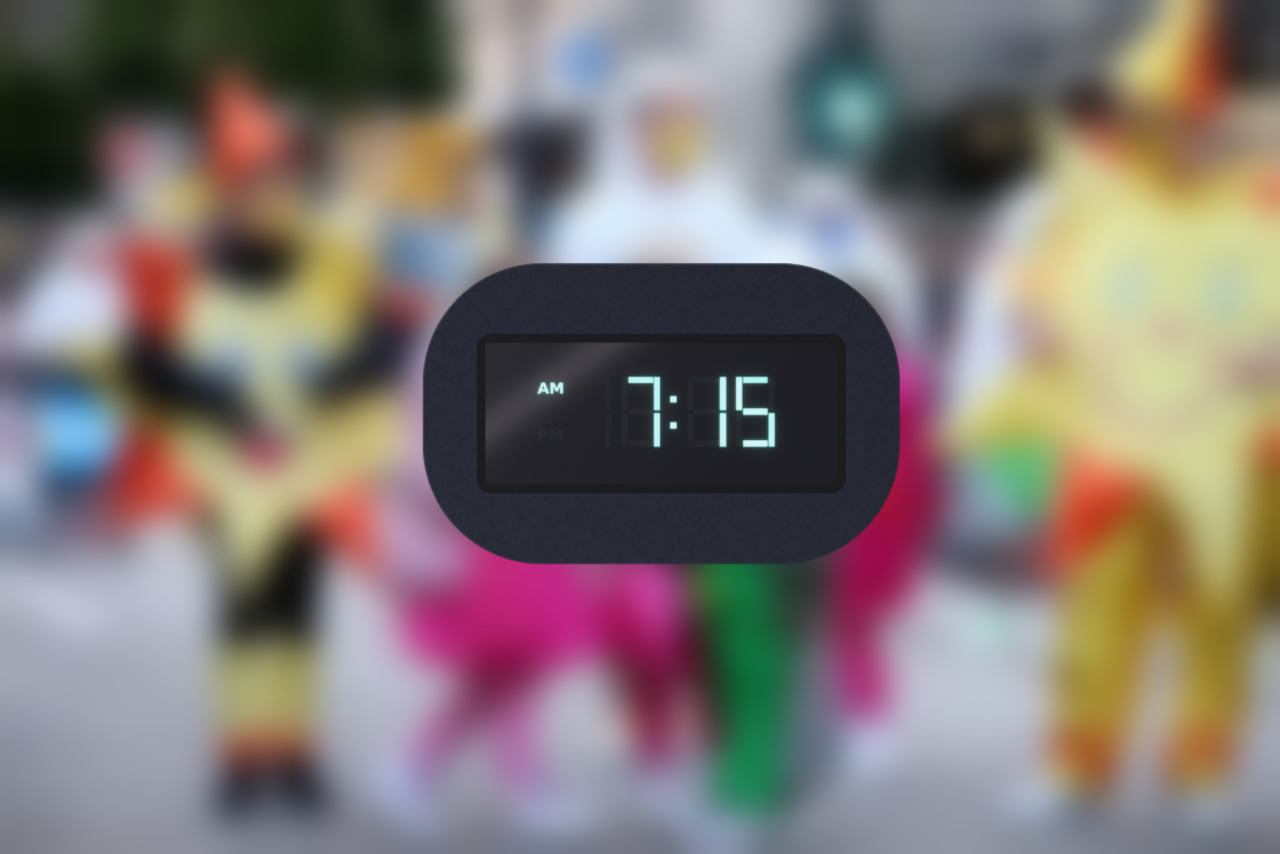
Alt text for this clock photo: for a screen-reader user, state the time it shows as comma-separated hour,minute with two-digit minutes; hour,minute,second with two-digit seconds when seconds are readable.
7,15
